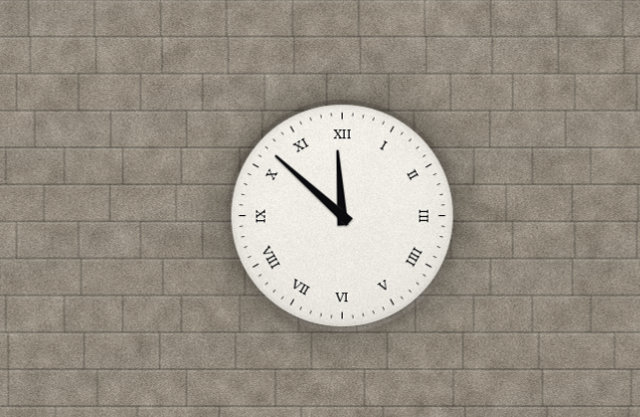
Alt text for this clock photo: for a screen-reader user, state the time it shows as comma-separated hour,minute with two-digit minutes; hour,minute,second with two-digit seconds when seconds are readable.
11,52
